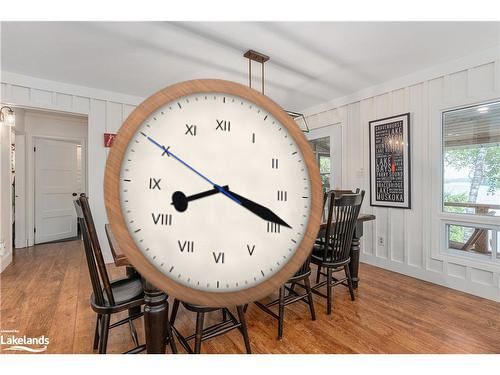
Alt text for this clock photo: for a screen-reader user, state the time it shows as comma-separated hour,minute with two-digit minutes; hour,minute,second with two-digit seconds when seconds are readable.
8,18,50
